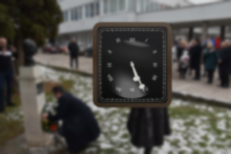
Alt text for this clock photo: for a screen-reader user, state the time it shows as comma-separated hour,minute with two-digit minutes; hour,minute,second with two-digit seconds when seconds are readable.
5,26
